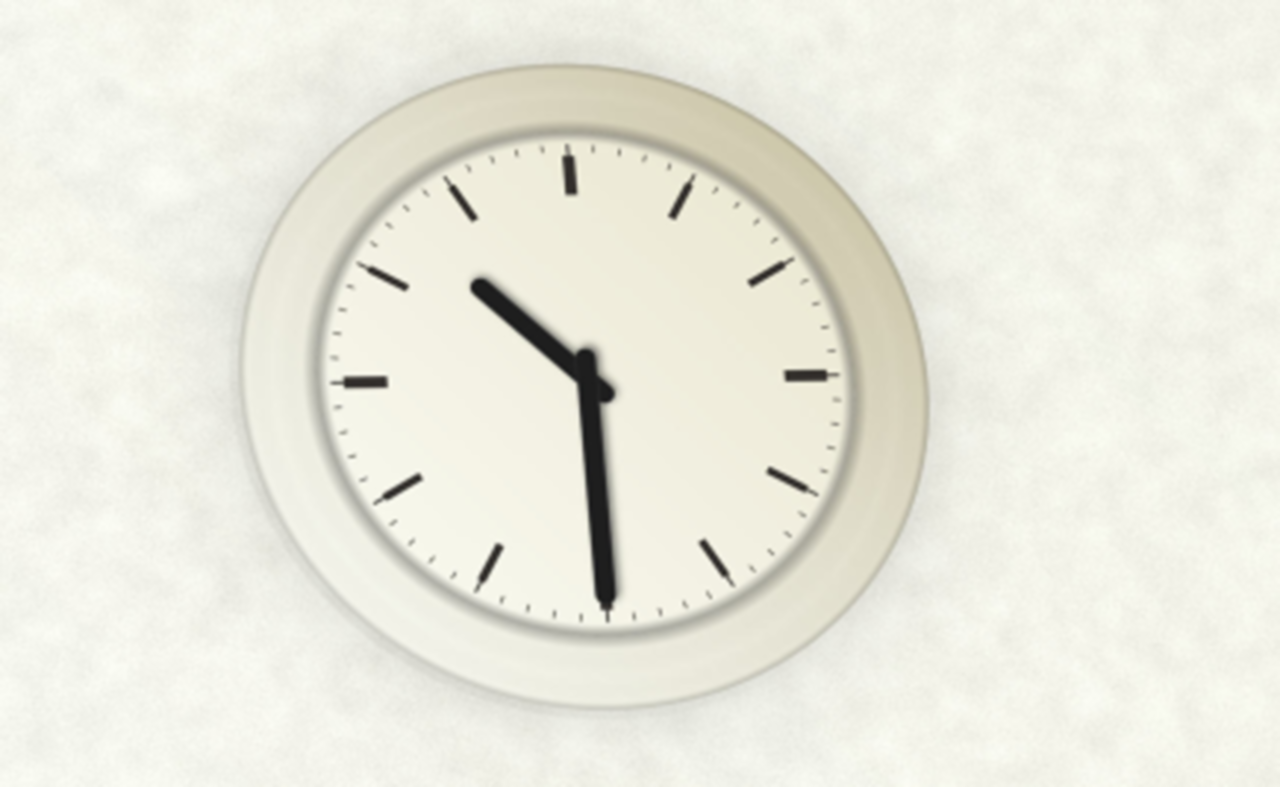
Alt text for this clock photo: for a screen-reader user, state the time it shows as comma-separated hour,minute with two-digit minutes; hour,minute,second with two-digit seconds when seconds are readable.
10,30
